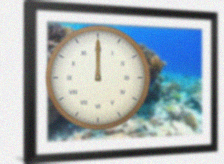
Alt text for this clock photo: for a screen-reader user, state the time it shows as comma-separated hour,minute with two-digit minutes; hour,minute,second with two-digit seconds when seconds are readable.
12,00
